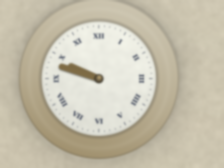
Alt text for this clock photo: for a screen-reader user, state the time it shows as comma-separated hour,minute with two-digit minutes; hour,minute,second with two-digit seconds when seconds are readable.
9,48
